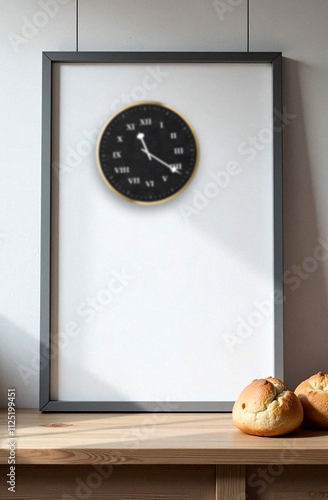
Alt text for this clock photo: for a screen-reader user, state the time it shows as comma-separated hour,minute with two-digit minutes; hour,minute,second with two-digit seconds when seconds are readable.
11,21
